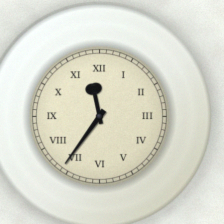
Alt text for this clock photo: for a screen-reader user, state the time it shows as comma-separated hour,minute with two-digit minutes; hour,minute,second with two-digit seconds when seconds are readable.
11,36
